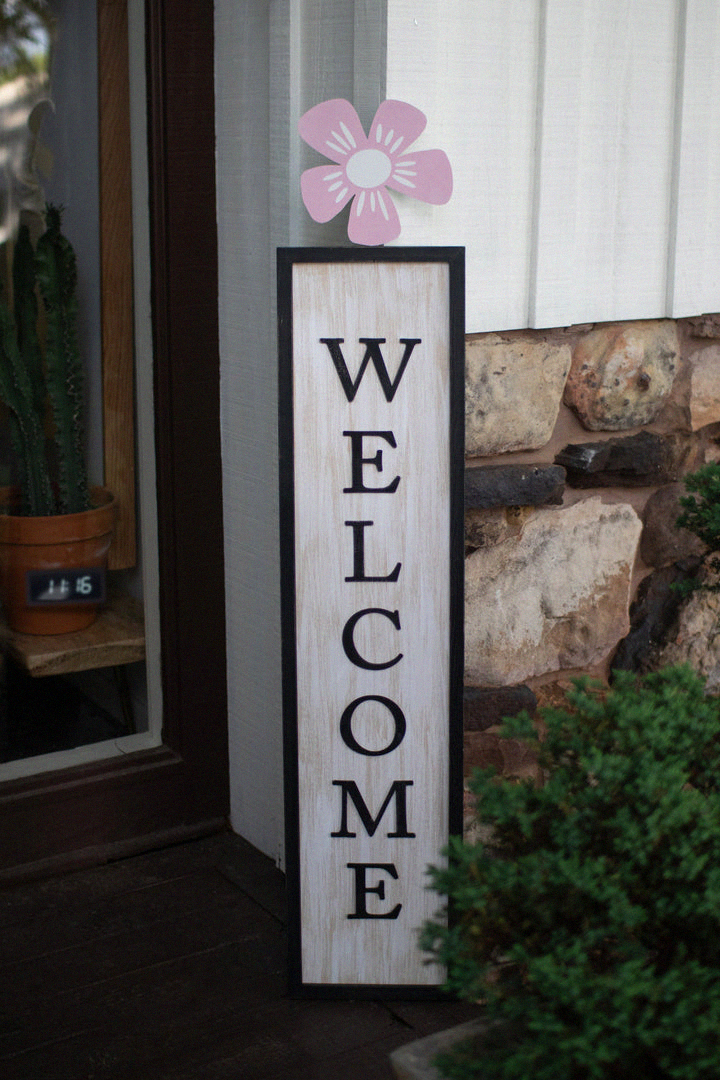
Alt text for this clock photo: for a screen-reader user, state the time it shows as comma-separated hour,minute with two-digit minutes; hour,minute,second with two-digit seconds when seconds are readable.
11,16
